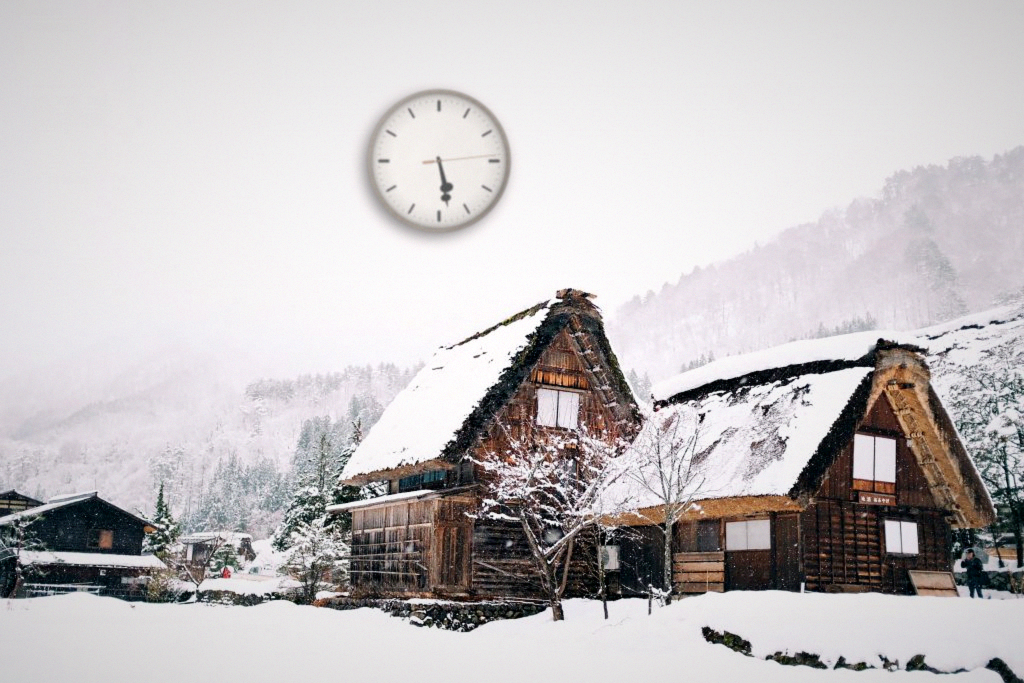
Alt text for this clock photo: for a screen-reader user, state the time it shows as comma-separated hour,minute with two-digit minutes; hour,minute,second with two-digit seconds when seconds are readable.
5,28,14
